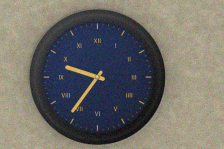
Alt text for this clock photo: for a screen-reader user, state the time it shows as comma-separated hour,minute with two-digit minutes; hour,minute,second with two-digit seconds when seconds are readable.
9,36
